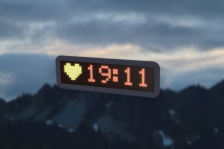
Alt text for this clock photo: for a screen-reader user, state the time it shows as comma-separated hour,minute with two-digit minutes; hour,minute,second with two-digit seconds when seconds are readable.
19,11
